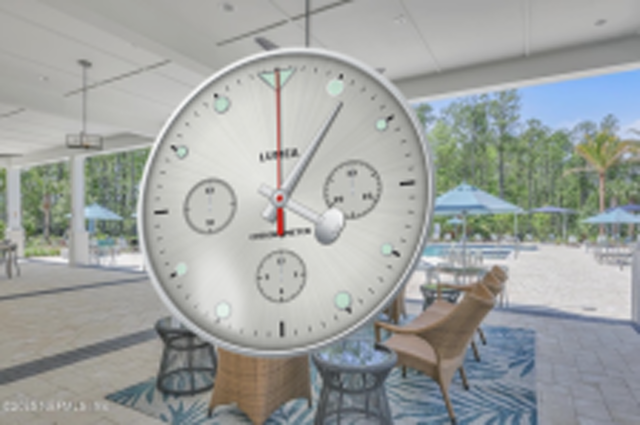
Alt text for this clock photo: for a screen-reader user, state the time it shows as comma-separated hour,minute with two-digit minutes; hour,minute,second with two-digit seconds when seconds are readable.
4,06
